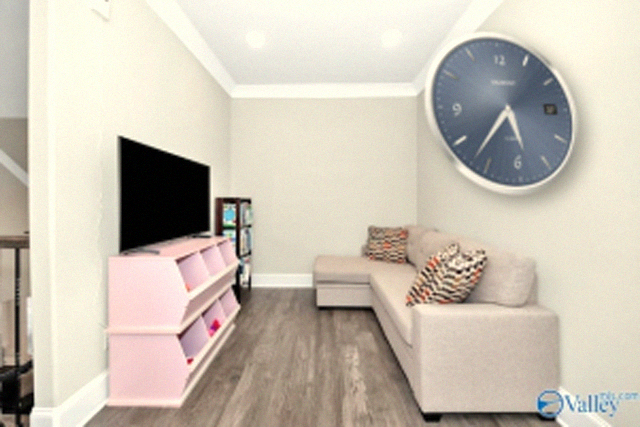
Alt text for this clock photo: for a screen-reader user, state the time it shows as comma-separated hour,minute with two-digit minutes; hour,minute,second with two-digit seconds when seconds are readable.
5,37
